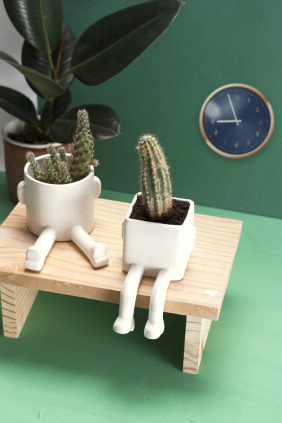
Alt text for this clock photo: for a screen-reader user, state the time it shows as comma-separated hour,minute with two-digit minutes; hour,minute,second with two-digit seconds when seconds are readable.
8,57
